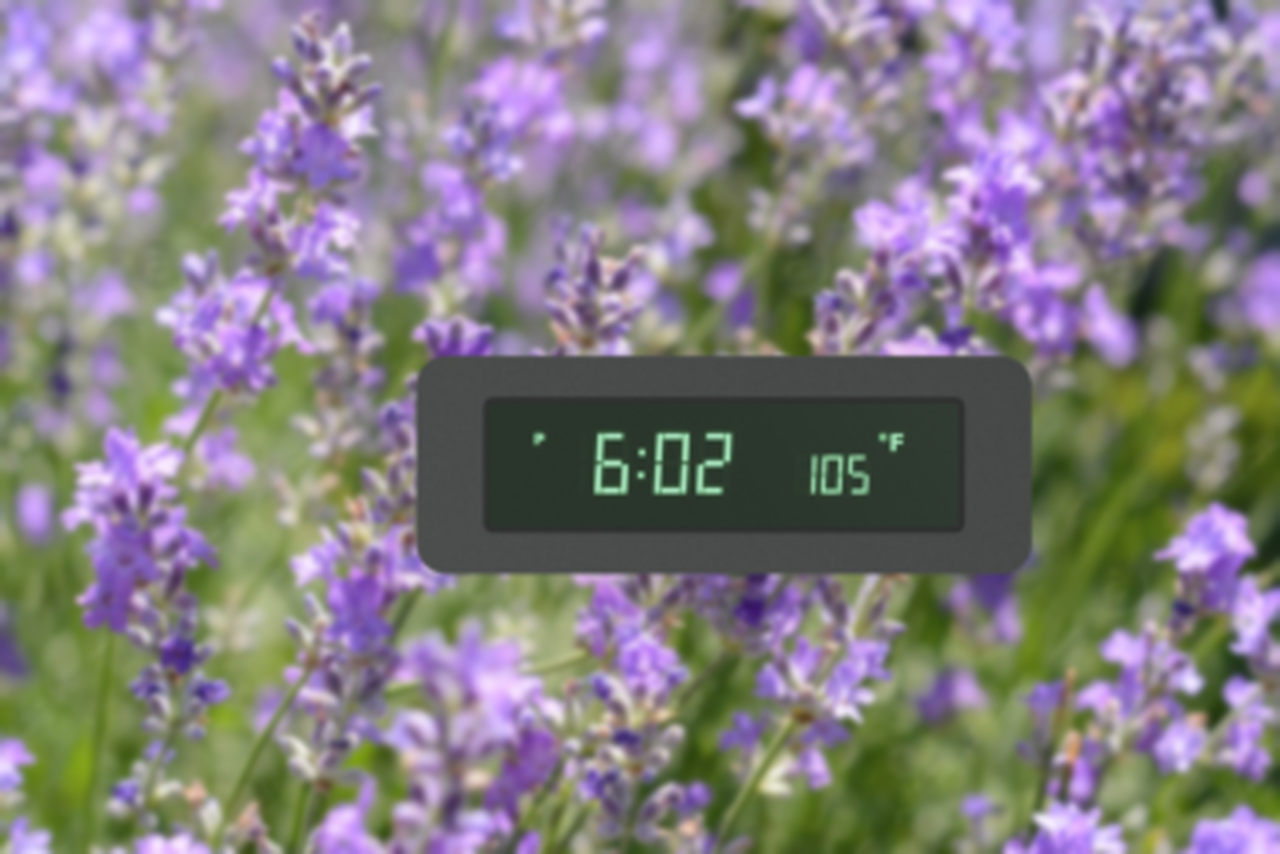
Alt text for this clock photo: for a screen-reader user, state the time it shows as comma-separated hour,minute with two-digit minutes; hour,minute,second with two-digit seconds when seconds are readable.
6,02
